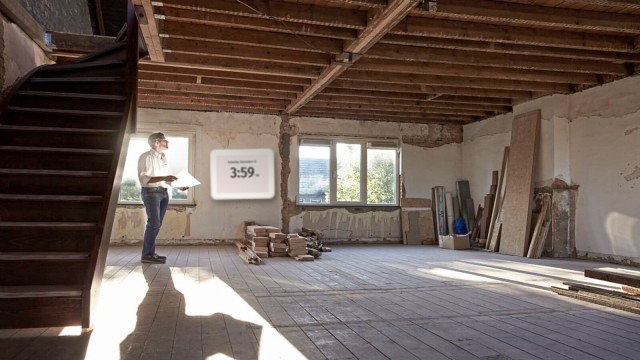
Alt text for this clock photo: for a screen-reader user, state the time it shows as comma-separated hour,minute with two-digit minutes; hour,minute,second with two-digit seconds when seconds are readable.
3,59
